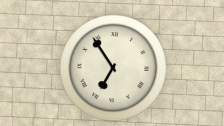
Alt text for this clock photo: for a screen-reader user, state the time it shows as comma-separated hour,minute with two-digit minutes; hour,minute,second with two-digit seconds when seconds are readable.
6,54
